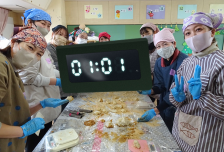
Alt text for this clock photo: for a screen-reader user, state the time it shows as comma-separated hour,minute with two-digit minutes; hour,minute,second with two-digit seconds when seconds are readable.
1,01
